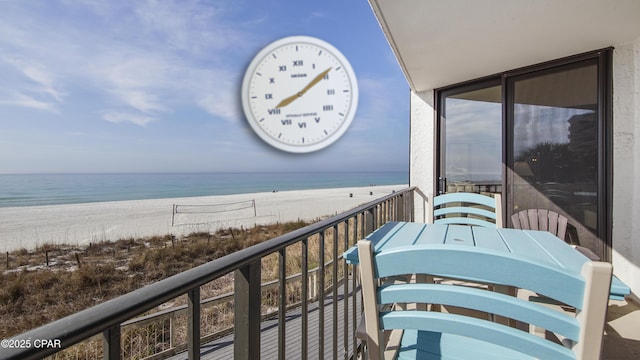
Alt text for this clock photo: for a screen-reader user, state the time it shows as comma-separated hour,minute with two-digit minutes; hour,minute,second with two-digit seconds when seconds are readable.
8,09
